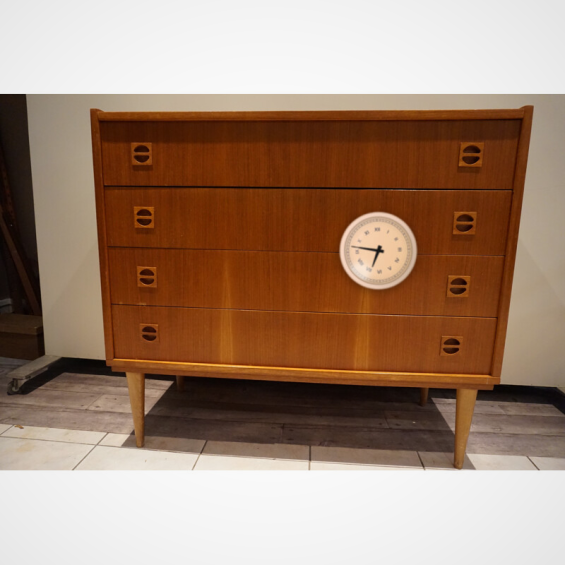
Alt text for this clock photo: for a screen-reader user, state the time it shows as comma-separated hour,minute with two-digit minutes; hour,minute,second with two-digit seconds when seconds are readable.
6,47
